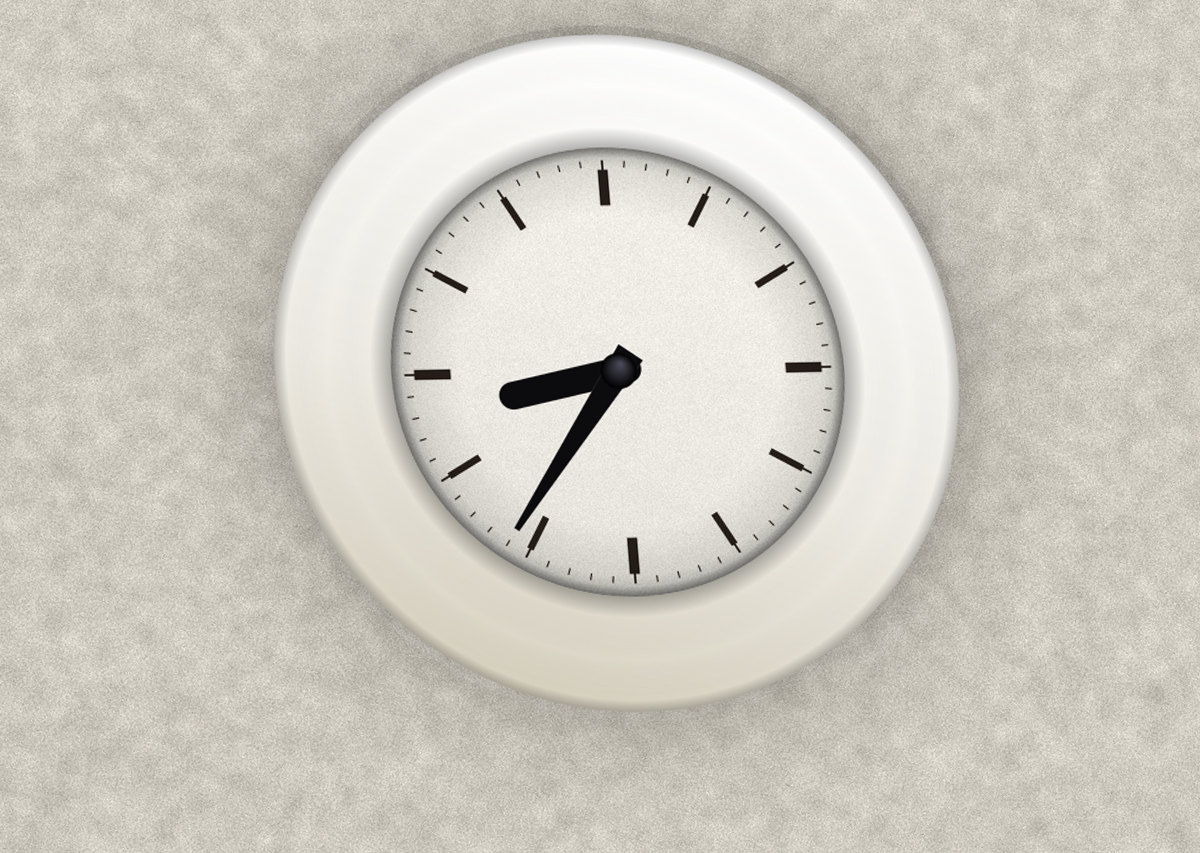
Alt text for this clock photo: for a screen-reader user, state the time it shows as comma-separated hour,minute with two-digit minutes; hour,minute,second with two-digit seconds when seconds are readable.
8,36
